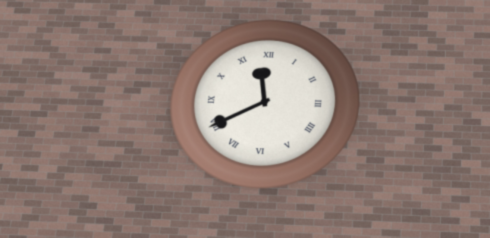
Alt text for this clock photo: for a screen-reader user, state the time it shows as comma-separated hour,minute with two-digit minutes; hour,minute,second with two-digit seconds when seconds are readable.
11,40
